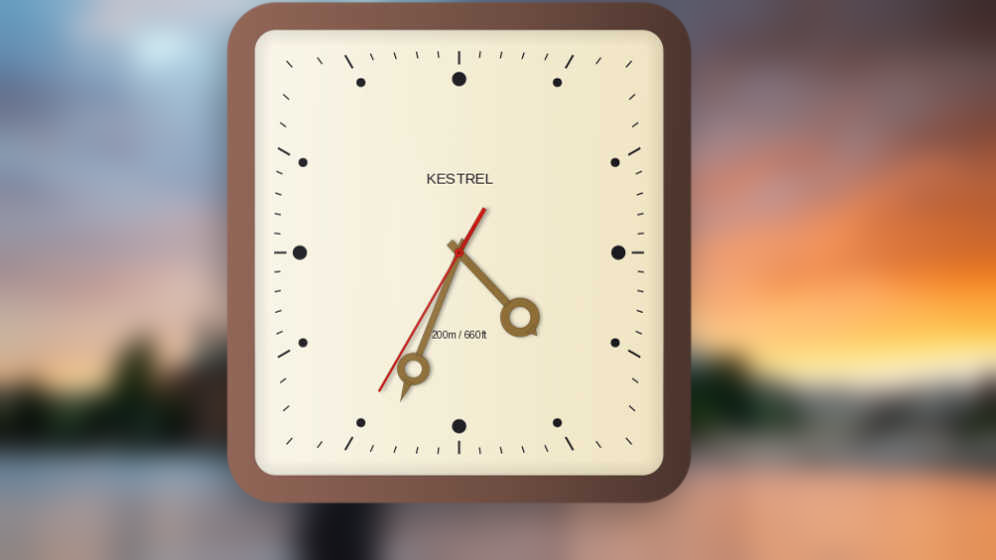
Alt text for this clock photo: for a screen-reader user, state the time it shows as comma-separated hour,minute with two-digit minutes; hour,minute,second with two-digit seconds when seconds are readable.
4,33,35
